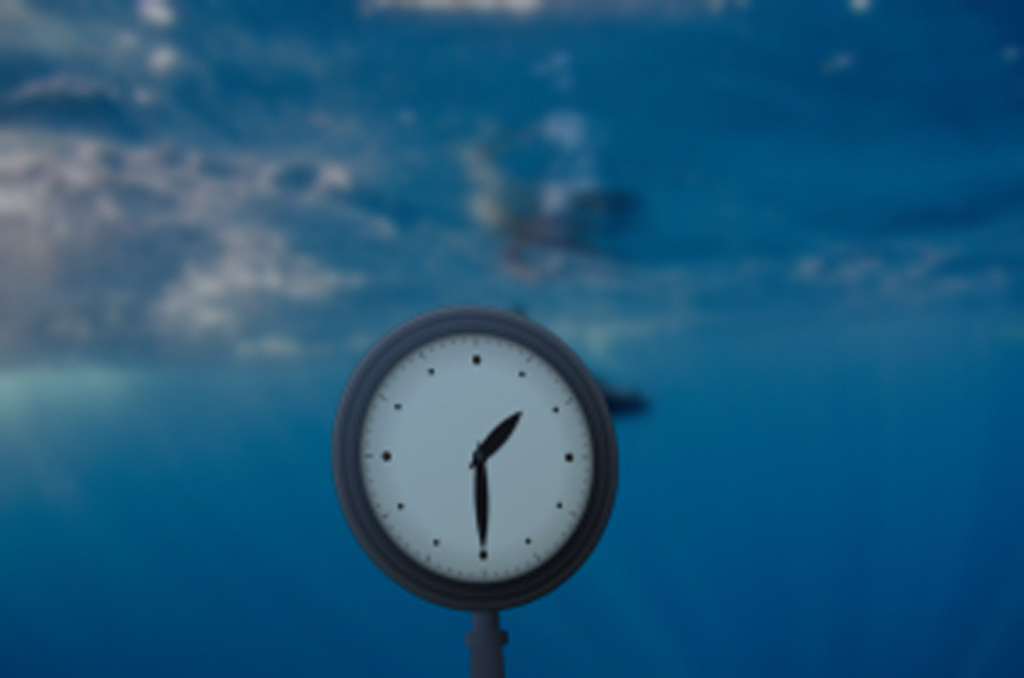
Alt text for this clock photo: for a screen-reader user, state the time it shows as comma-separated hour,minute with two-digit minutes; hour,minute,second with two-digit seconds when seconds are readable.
1,30
